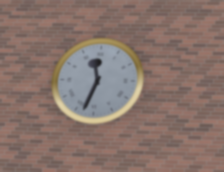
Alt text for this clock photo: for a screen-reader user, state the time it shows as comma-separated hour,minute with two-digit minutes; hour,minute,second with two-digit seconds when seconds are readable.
11,33
